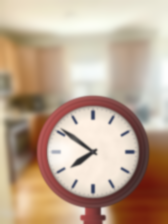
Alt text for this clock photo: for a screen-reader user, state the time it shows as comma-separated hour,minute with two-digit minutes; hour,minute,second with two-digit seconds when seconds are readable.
7,51
